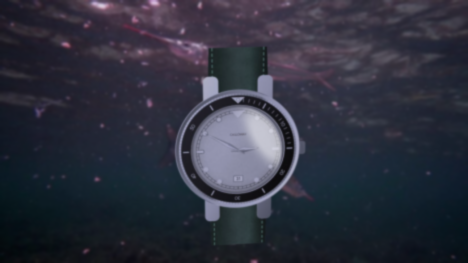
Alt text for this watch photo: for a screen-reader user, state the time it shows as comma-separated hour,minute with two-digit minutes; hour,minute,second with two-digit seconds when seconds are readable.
2,50
